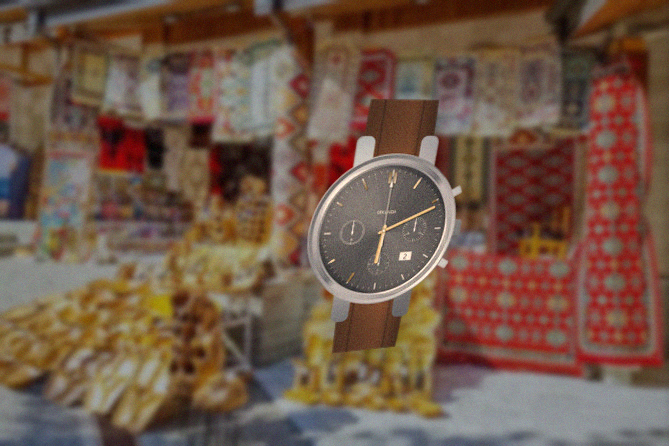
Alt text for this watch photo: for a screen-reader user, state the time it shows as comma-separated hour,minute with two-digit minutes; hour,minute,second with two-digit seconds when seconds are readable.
6,11
